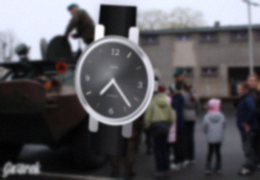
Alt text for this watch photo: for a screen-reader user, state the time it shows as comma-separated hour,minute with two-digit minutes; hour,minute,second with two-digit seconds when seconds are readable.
7,23
